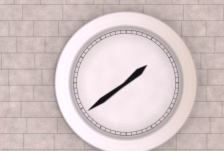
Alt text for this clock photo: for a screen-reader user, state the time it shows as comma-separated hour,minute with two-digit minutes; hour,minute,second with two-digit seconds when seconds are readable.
1,39
